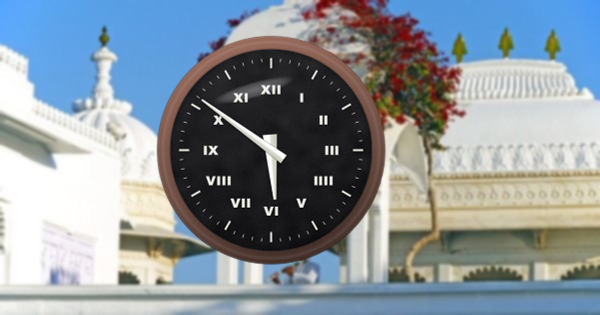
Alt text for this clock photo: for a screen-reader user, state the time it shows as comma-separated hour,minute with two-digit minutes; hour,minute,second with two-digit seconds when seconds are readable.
5,51
